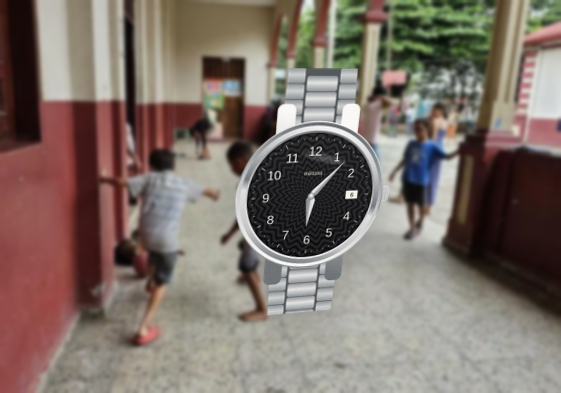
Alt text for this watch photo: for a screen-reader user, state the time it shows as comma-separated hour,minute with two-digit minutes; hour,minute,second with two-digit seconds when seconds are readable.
6,07
